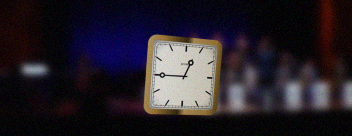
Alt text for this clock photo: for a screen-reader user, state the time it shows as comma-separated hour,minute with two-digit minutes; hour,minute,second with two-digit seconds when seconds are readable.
12,45
